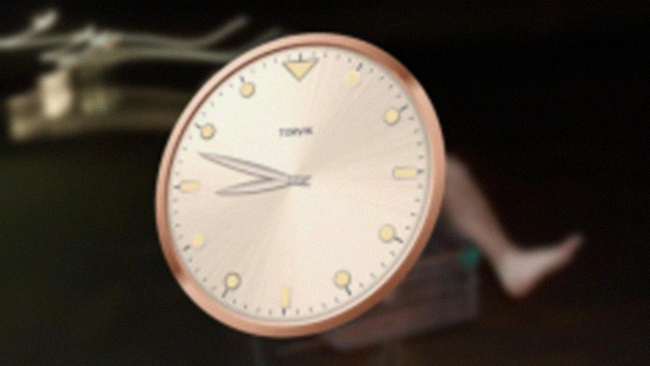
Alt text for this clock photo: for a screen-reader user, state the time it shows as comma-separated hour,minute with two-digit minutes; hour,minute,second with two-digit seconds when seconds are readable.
8,48
